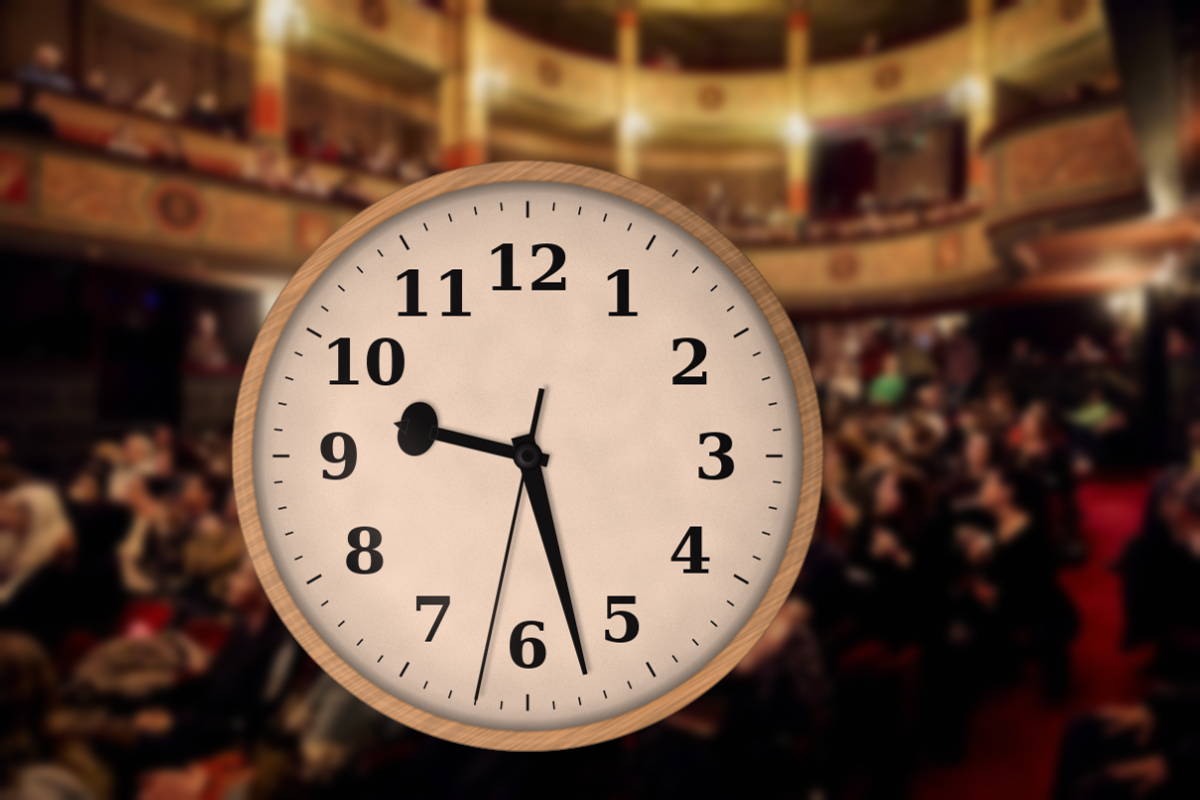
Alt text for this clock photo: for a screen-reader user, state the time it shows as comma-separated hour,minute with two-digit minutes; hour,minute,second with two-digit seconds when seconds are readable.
9,27,32
